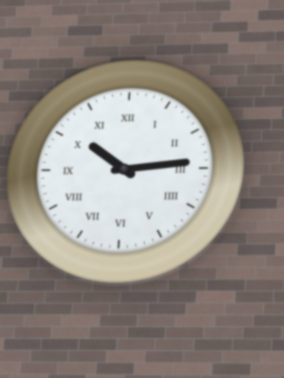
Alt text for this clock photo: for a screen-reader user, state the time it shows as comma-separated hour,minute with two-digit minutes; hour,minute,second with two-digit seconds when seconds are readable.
10,14
